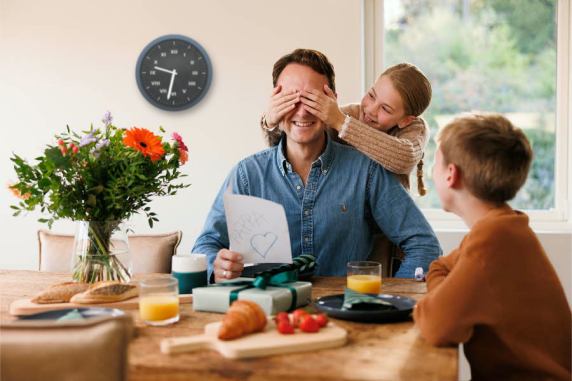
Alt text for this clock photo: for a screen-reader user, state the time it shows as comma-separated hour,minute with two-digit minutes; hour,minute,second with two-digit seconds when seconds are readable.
9,32
